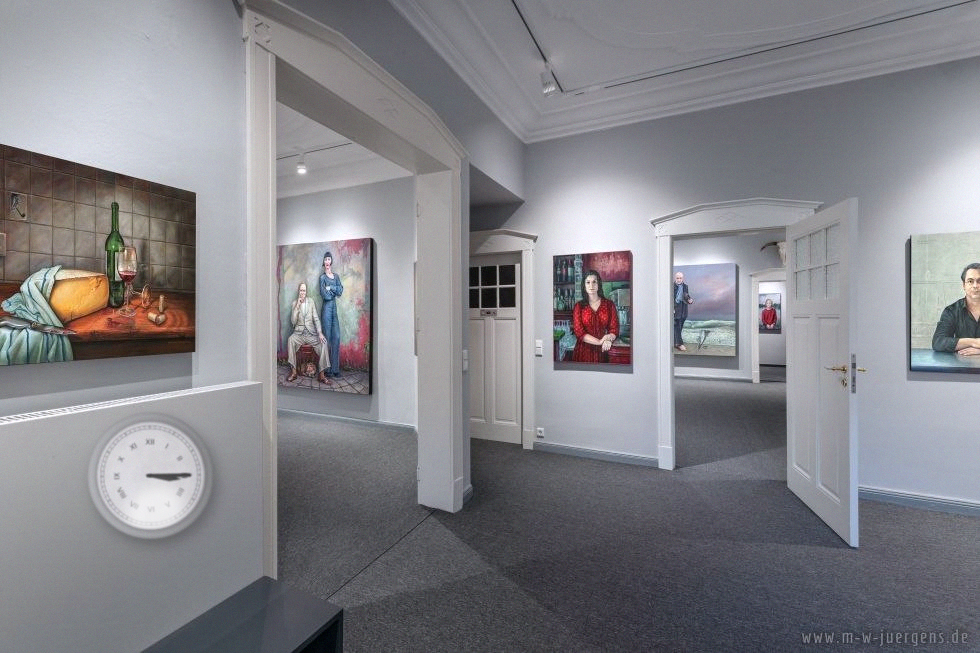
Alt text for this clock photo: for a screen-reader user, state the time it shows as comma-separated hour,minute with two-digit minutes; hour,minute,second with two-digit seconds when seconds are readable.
3,15
